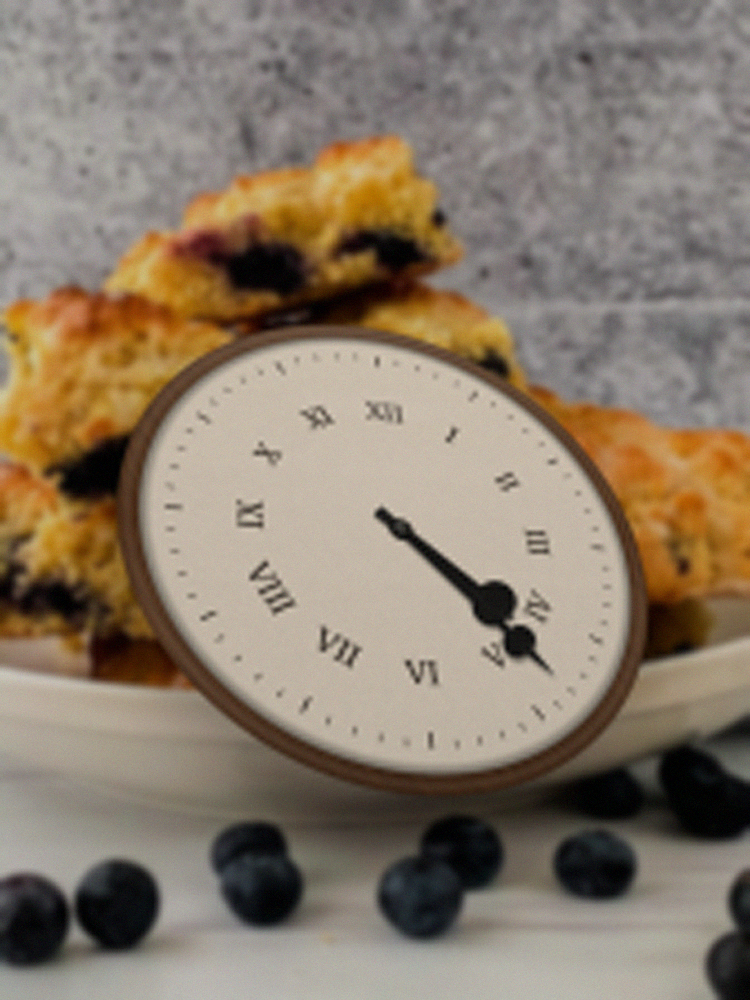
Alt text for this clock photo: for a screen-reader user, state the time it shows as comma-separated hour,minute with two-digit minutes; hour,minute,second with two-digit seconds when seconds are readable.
4,23
